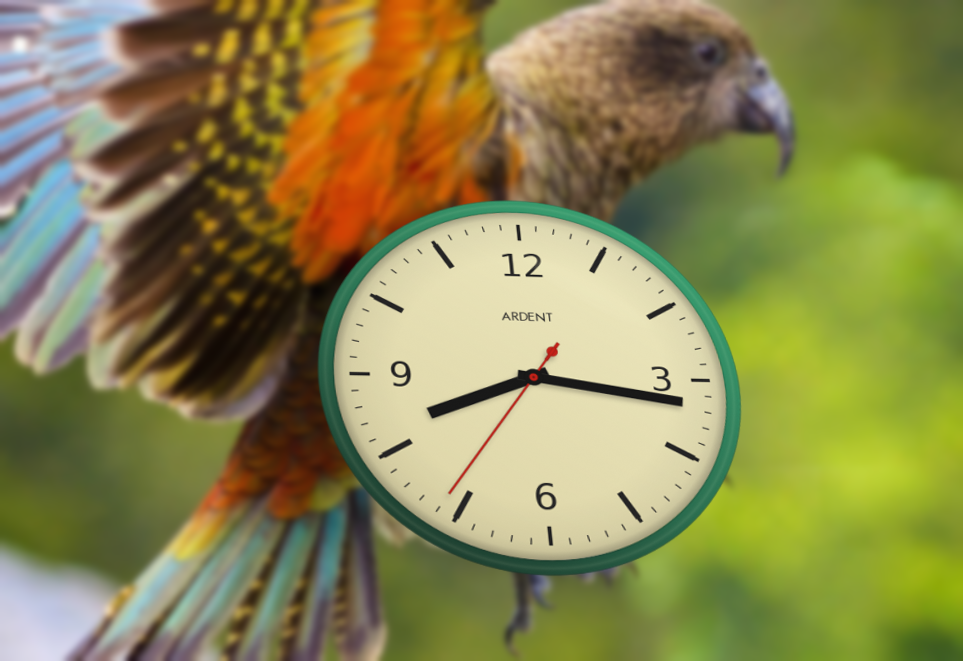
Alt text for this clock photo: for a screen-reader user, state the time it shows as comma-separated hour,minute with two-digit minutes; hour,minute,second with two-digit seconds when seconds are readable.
8,16,36
